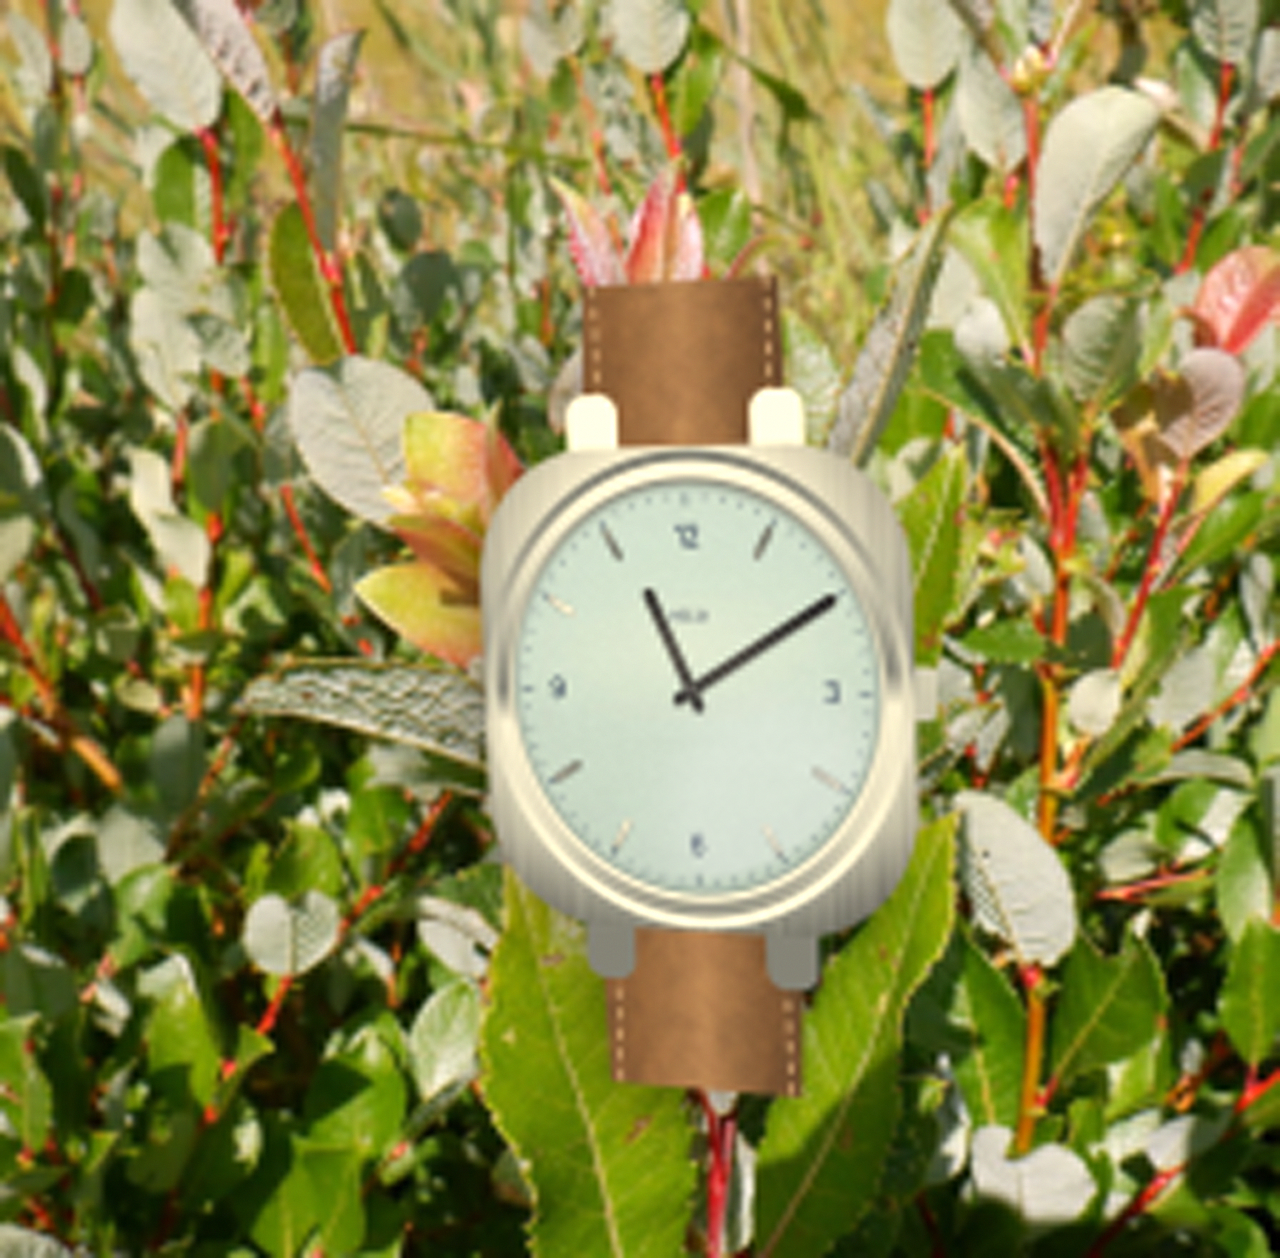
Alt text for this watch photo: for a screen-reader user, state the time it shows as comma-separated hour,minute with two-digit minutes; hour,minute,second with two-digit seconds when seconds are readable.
11,10
